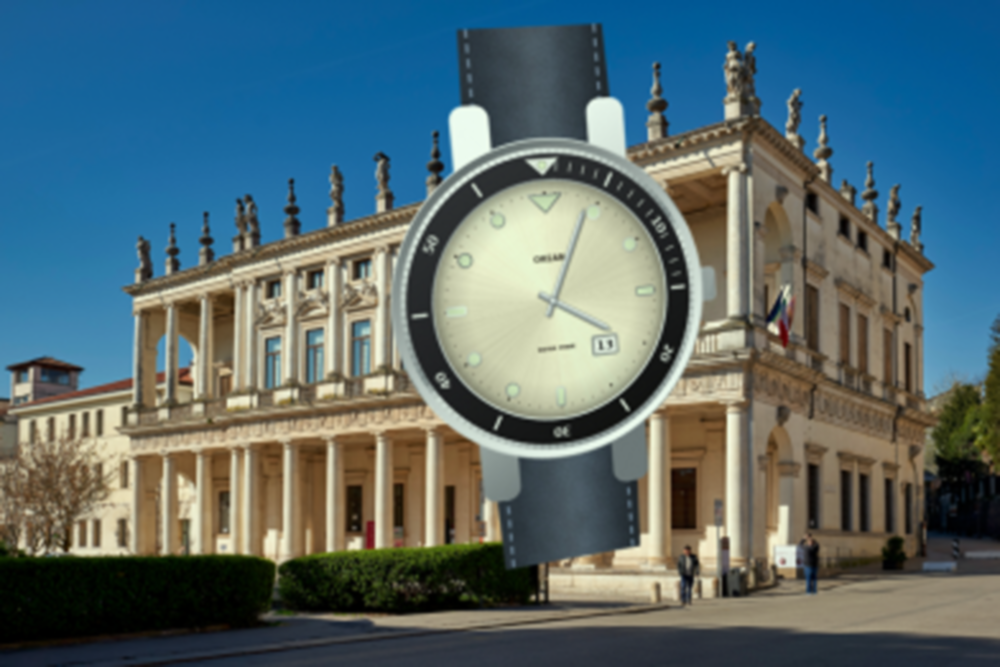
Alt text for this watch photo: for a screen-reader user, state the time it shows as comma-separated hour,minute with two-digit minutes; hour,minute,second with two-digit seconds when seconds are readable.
4,04
